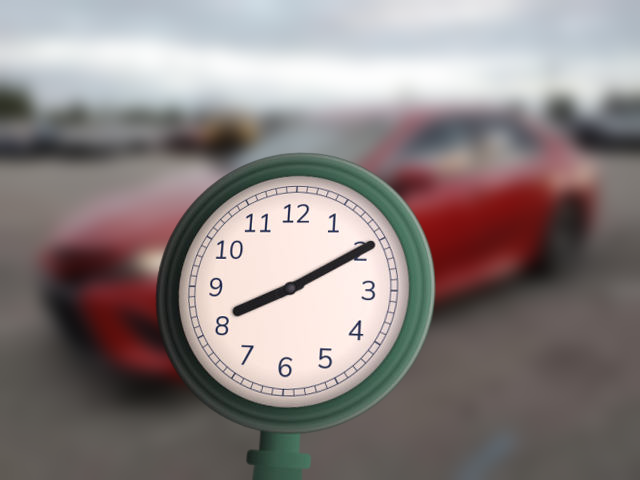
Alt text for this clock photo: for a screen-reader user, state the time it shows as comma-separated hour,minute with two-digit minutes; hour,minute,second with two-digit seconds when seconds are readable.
8,10
